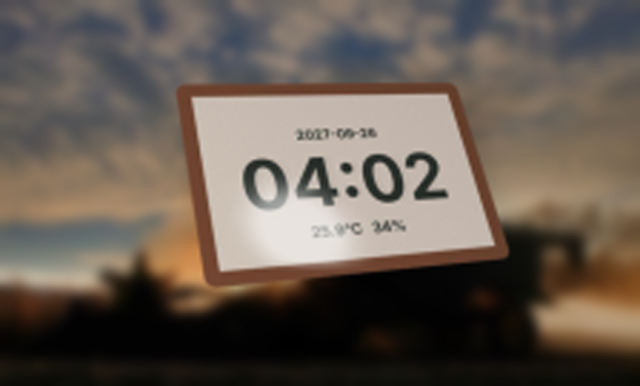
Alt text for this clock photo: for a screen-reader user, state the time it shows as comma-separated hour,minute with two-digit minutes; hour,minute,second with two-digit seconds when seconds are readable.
4,02
